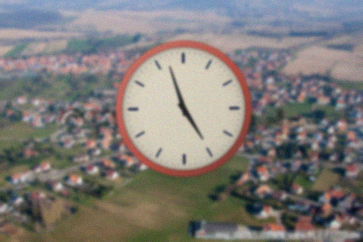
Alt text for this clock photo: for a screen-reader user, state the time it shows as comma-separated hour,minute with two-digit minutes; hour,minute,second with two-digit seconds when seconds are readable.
4,57
